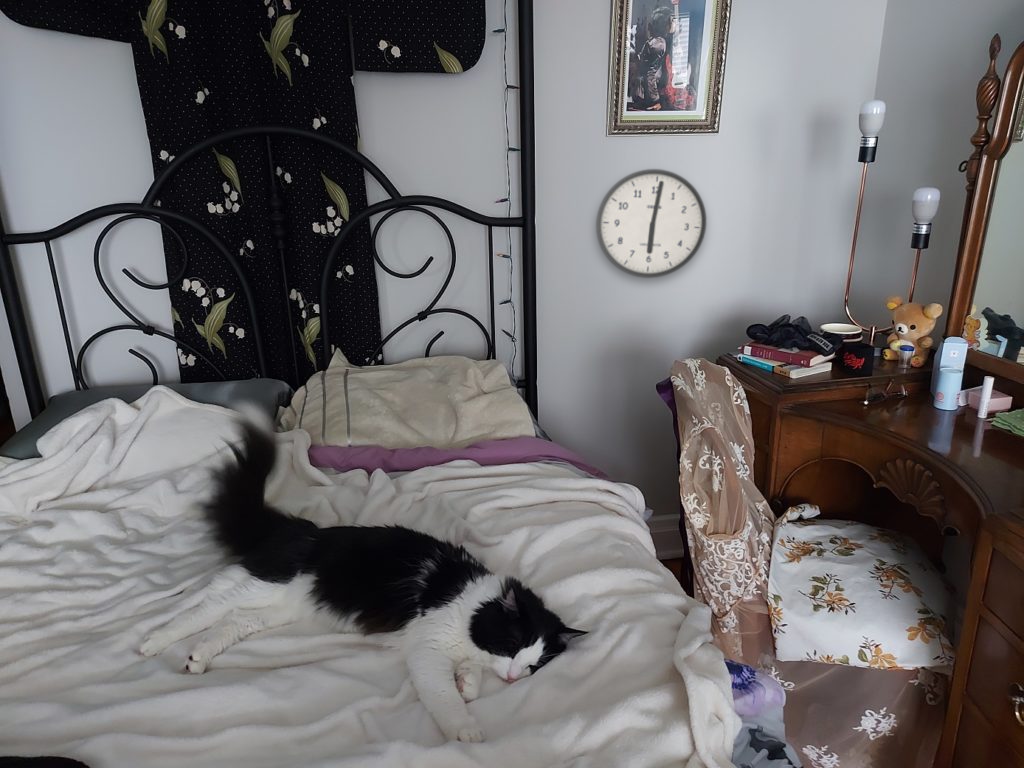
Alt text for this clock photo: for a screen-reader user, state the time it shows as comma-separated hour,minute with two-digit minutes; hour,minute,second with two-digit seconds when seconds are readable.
6,01
